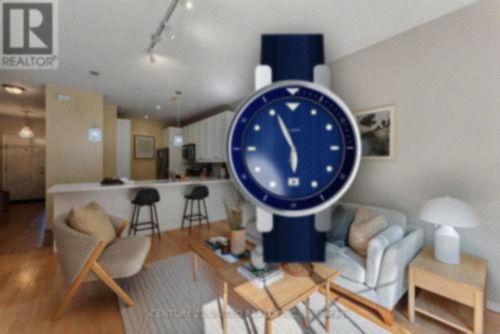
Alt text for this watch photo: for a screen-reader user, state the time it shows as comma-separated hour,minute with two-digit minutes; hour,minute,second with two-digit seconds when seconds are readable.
5,56
